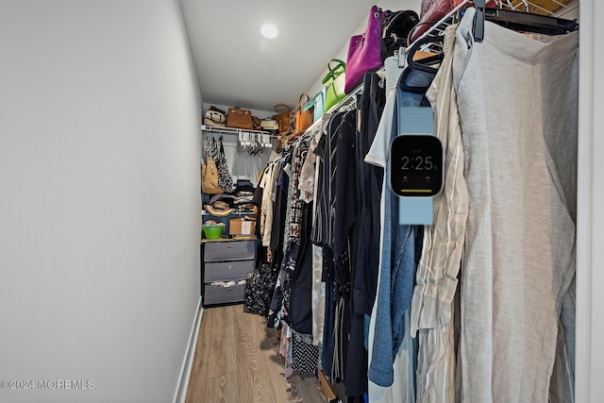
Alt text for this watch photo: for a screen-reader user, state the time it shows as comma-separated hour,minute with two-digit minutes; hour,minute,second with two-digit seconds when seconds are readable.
2,25
